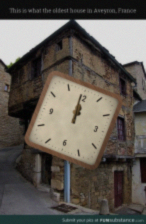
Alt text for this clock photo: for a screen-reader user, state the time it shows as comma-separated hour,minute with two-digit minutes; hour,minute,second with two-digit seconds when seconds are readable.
11,59
